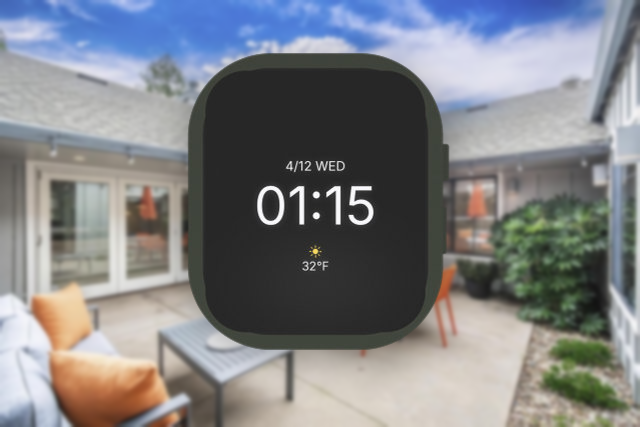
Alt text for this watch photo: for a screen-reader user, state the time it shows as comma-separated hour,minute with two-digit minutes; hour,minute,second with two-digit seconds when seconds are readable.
1,15
